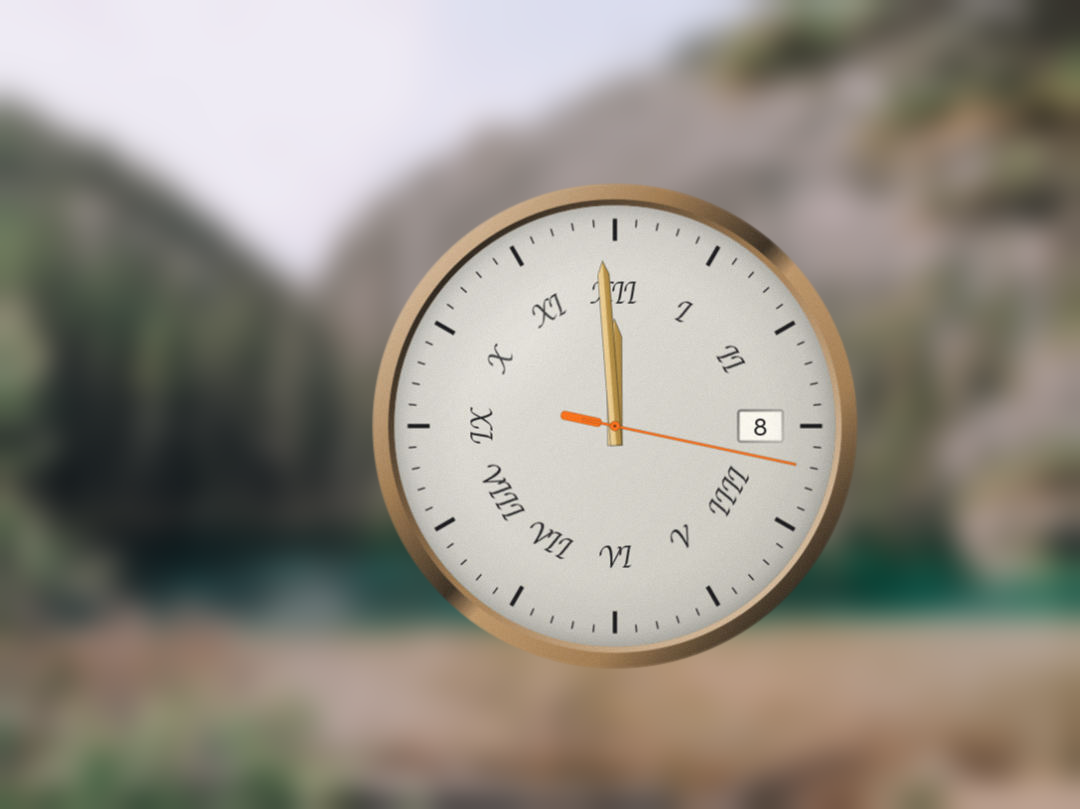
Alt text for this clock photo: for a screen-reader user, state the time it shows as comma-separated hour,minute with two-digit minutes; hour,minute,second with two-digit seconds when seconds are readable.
11,59,17
